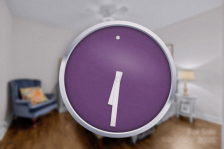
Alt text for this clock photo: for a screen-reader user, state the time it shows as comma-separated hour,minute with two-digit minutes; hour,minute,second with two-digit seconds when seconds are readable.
6,31
